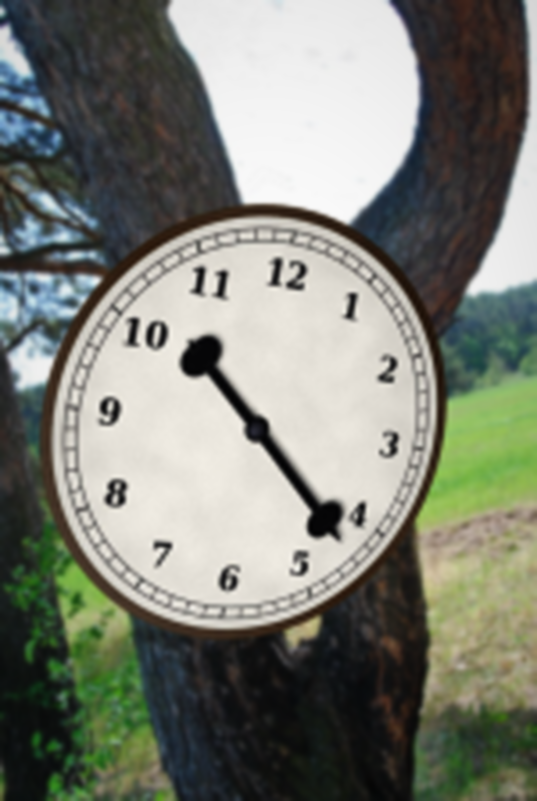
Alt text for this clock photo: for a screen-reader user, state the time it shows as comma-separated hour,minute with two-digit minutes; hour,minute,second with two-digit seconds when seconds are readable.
10,22
